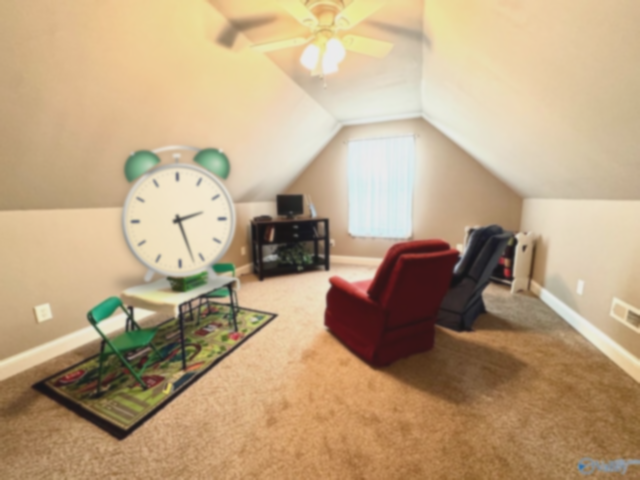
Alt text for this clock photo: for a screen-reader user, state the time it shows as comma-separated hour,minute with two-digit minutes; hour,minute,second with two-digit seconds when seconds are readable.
2,27
